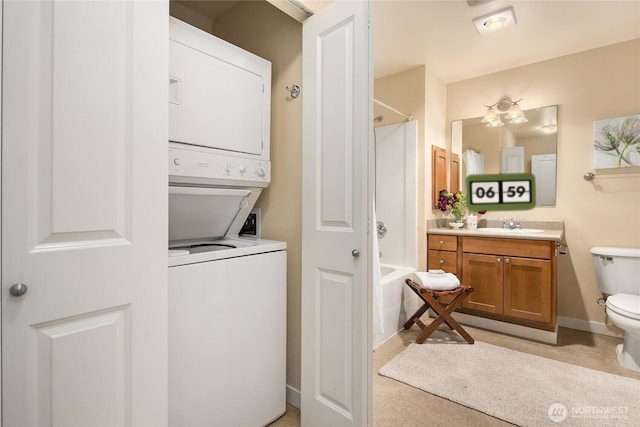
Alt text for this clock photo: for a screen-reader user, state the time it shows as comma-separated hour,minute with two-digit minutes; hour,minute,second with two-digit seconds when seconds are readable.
6,59
